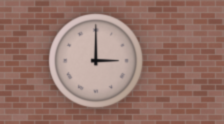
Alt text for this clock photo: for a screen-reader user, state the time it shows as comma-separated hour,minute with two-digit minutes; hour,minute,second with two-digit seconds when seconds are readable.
3,00
